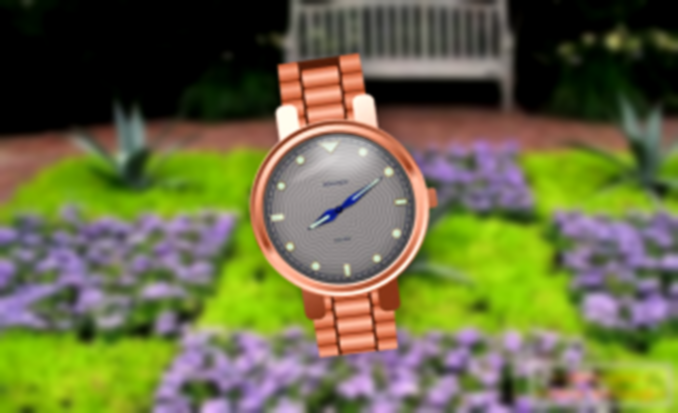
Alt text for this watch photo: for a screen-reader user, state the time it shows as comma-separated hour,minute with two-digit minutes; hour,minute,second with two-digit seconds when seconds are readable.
8,10
